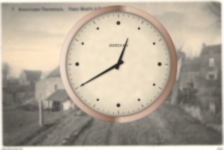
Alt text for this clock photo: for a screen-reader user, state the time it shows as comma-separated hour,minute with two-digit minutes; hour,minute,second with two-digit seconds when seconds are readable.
12,40
